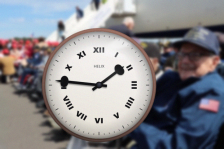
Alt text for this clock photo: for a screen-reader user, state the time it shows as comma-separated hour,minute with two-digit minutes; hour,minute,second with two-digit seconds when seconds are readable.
1,46
